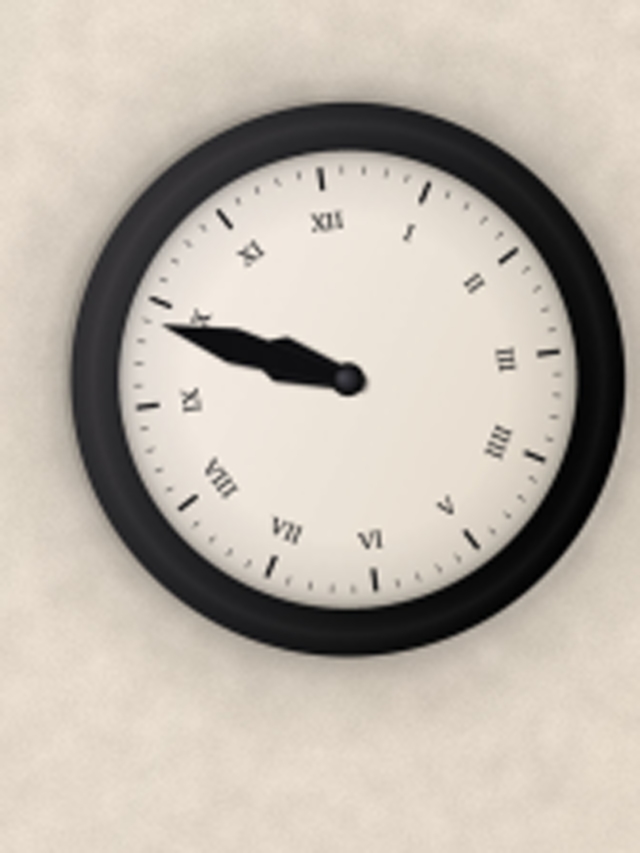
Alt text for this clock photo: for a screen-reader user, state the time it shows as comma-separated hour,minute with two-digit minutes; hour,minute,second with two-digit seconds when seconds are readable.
9,49
